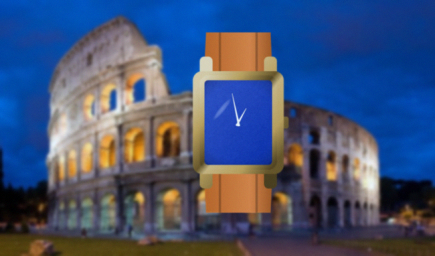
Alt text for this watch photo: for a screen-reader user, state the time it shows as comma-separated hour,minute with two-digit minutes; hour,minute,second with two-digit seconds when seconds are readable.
12,58
